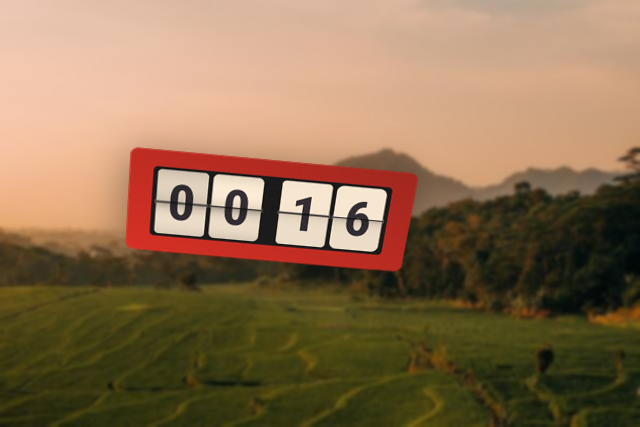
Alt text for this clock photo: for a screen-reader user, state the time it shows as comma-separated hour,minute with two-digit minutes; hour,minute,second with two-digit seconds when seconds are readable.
0,16
